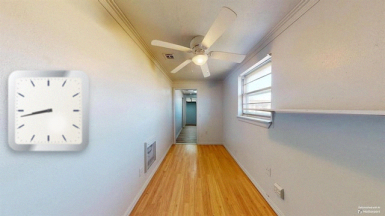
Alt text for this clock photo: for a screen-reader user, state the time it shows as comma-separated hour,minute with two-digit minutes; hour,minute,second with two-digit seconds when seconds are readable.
8,43
